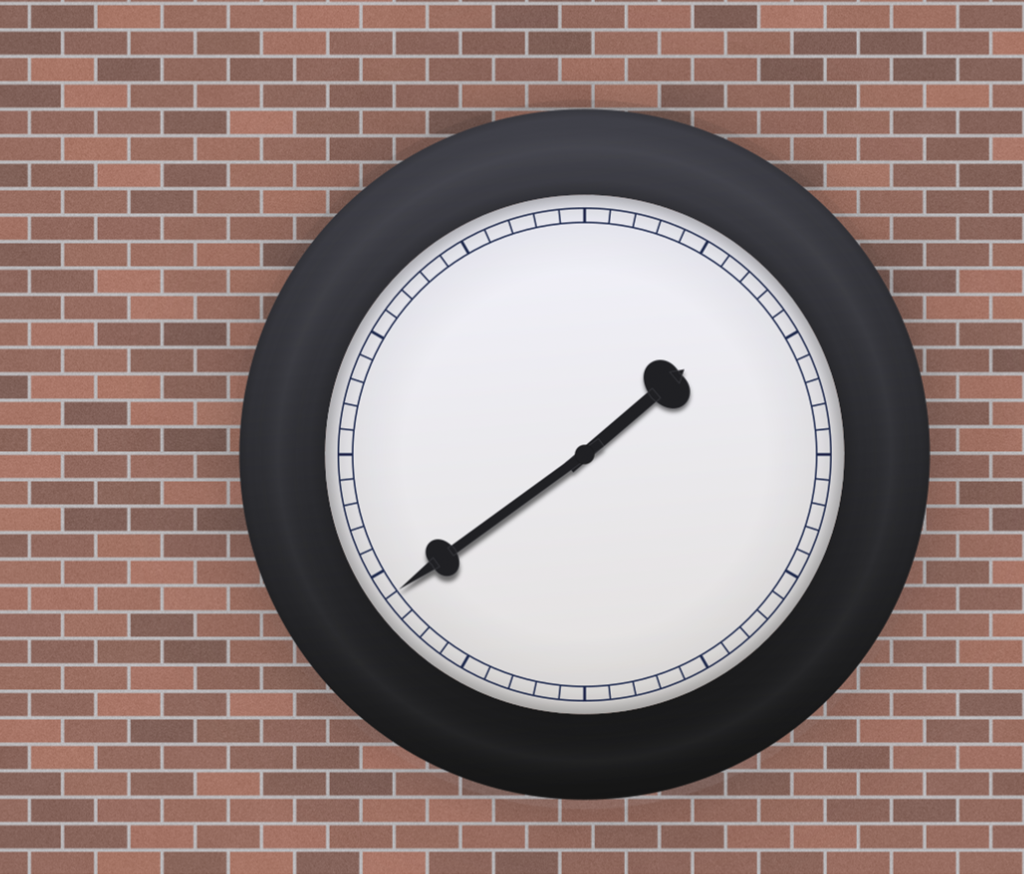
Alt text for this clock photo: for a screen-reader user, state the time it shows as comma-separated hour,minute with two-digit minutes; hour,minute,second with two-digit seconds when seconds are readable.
1,39
